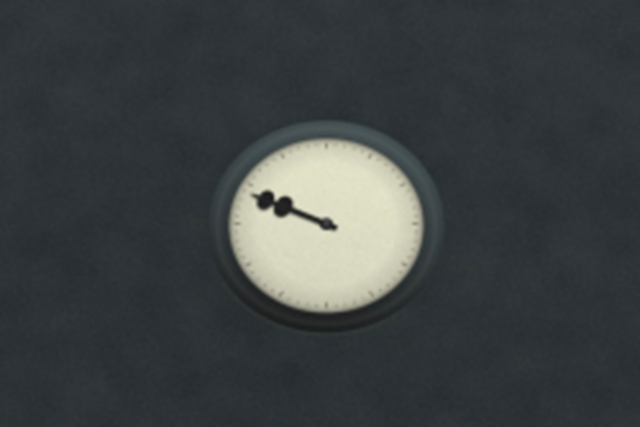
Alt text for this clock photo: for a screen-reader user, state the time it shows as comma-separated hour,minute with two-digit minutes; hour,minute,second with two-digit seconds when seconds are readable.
9,49
